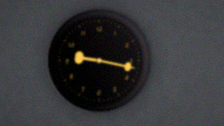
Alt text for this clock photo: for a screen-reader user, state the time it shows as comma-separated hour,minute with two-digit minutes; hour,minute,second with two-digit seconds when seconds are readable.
9,17
